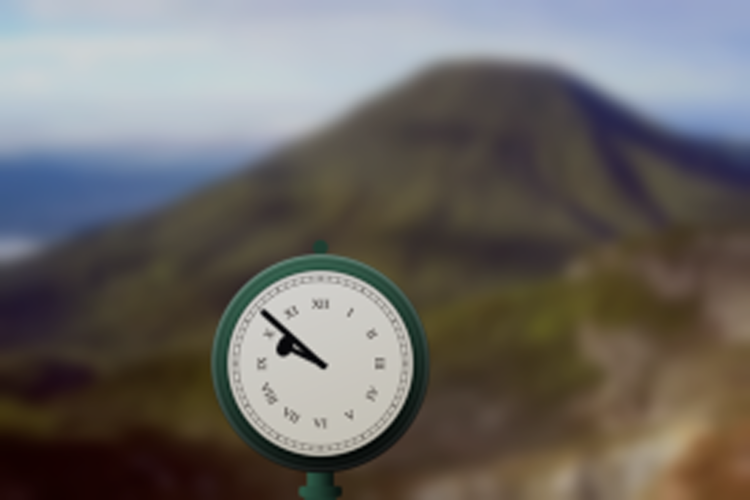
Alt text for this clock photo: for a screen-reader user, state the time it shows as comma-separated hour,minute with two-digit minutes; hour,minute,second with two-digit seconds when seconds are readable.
9,52
